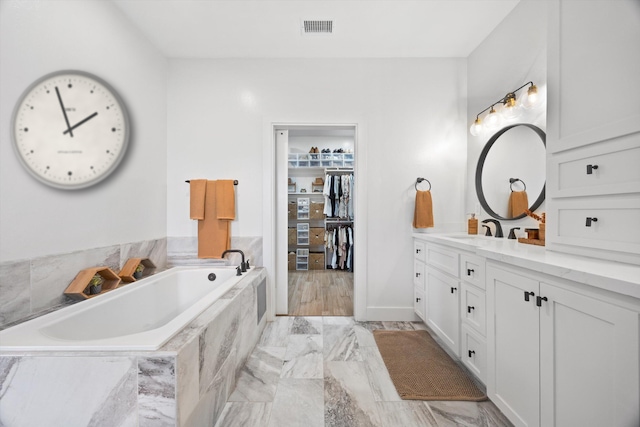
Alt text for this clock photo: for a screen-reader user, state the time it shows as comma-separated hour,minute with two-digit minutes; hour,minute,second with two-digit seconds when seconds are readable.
1,57
